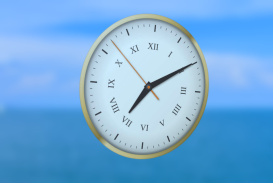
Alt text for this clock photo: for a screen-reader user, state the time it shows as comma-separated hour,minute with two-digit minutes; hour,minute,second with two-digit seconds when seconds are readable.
7,09,52
